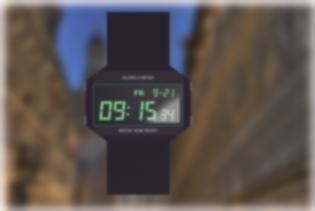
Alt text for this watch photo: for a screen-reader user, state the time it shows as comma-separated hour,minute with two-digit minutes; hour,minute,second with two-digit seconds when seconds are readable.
9,15
